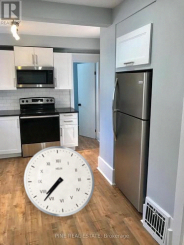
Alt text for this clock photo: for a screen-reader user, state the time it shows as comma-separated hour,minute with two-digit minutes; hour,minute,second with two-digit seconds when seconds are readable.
7,37
